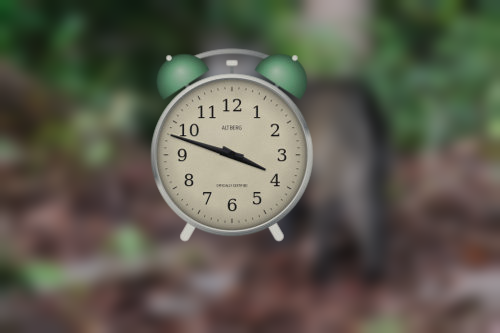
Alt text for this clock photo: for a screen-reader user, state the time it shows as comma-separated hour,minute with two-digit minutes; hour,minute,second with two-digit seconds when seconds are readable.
3,48
